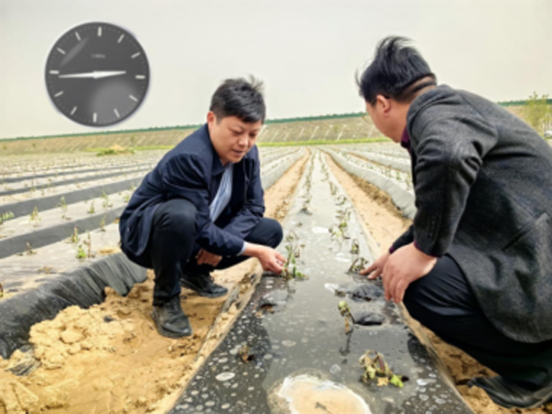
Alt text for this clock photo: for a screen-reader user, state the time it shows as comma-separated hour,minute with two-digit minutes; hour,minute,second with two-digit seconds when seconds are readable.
2,44
